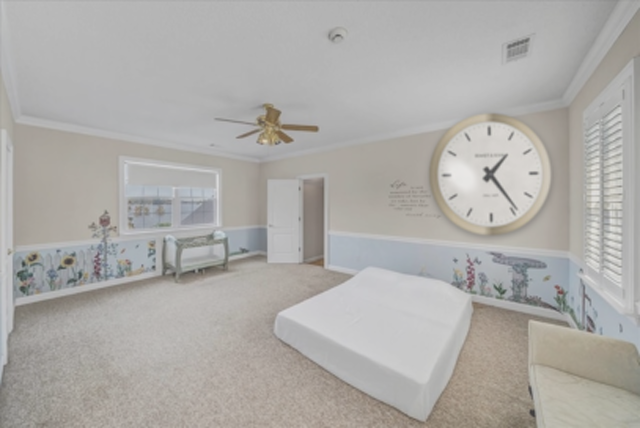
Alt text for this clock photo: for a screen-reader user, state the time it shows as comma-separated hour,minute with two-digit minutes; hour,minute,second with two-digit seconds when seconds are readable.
1,24
